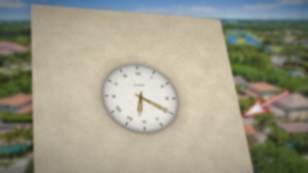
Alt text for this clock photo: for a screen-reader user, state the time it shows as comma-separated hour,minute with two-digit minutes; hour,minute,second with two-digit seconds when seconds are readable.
6,20
